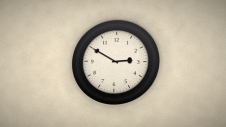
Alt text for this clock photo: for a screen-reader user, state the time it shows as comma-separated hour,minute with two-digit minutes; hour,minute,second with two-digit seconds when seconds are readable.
2,50
